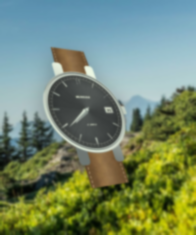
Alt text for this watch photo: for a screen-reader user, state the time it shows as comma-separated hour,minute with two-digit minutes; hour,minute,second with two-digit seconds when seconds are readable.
7,39
